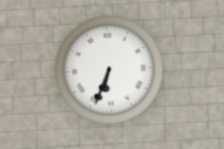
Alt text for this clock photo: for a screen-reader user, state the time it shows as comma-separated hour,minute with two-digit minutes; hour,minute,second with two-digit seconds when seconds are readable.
6,34
